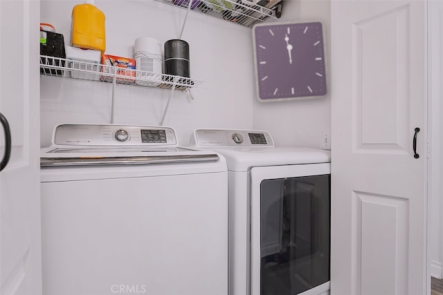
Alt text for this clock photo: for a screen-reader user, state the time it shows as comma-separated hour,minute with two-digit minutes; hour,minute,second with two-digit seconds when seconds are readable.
11,59
